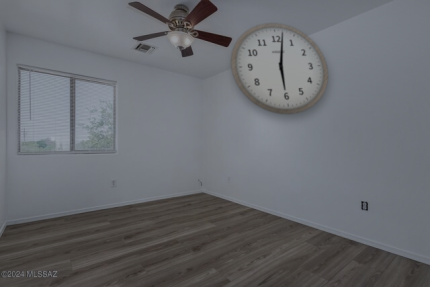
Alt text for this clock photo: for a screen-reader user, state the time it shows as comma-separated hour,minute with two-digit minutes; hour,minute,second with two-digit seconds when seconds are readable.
6,02
